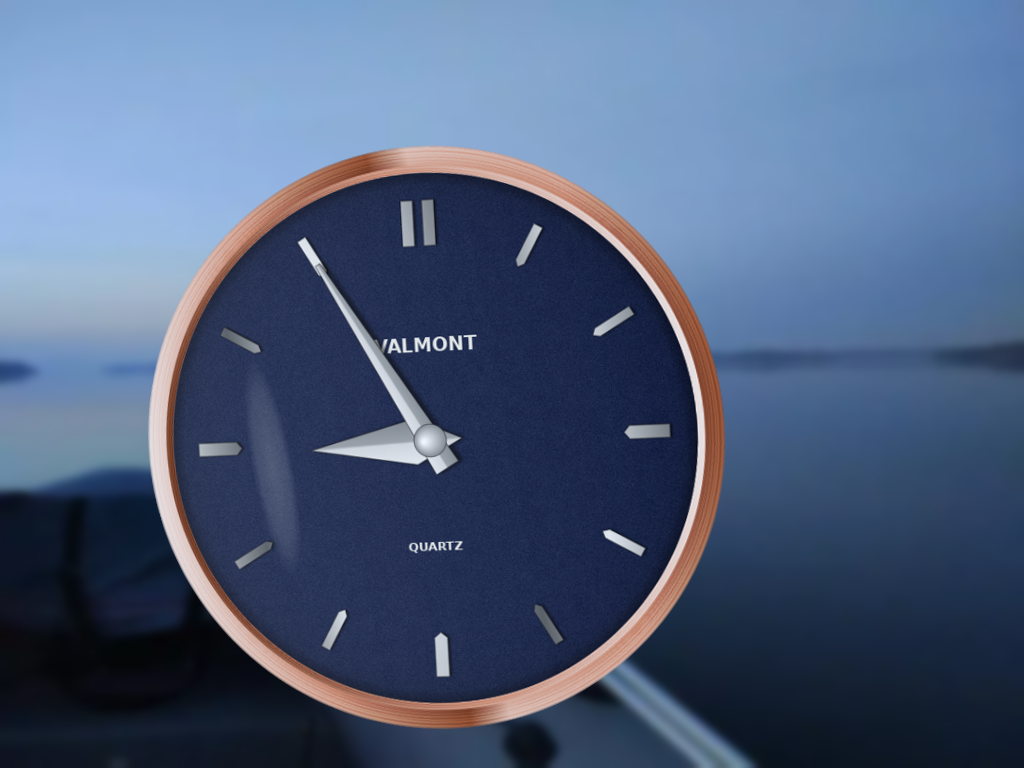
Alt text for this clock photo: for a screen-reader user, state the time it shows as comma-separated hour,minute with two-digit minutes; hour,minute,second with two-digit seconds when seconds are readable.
8,55
